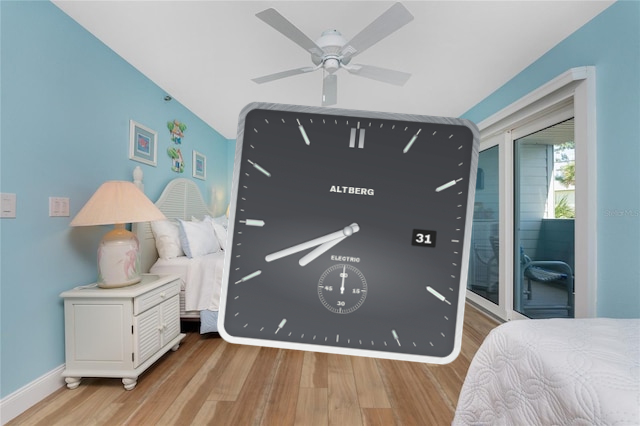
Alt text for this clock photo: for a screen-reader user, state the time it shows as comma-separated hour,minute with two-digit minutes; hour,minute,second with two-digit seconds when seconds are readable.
7,41
